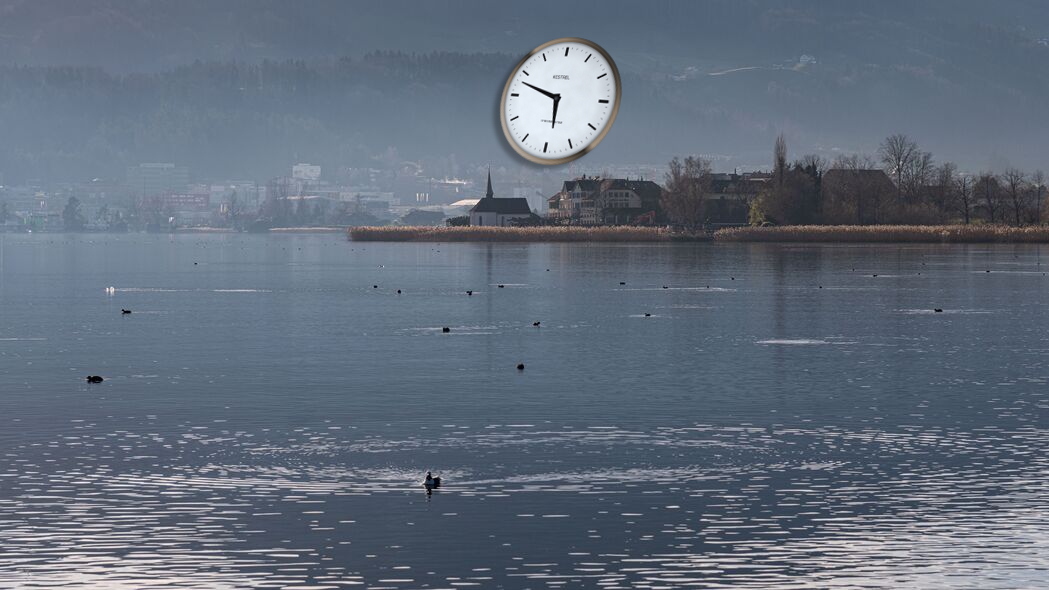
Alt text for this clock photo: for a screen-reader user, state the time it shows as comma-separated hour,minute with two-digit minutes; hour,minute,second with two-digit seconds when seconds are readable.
5,48
